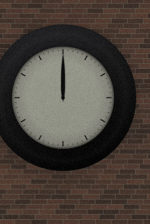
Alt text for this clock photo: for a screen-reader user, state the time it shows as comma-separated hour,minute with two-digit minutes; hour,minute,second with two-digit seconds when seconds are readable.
12,00
